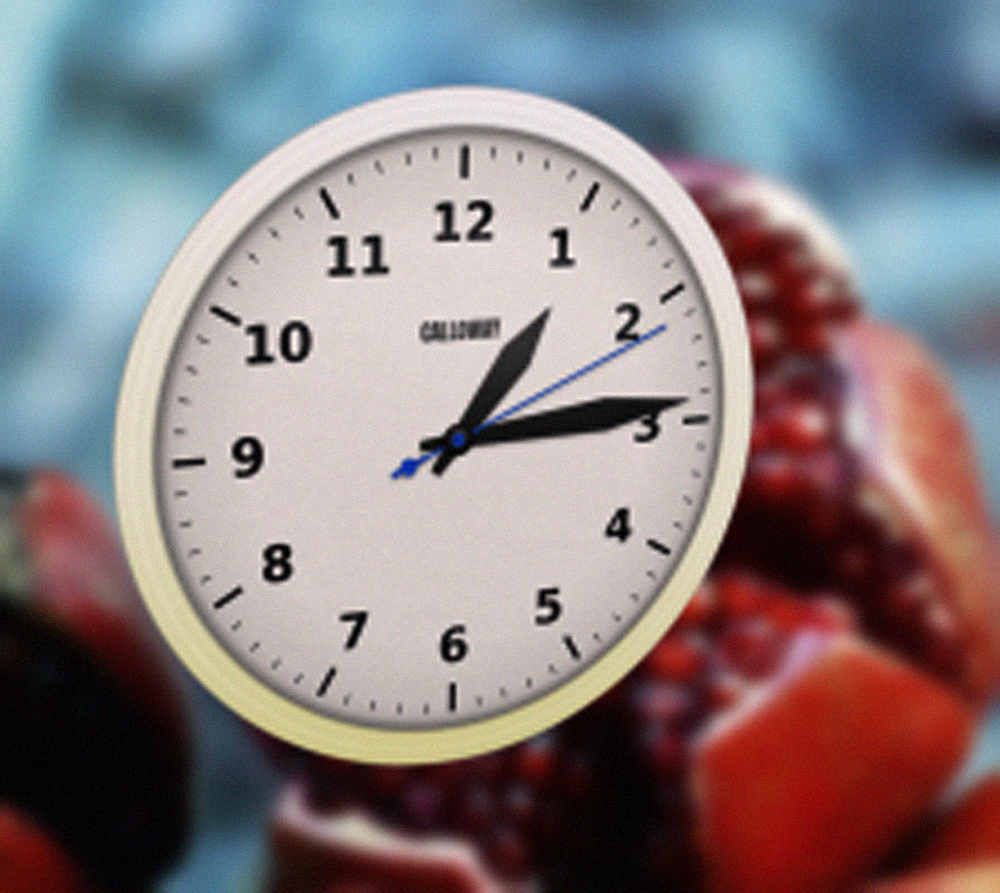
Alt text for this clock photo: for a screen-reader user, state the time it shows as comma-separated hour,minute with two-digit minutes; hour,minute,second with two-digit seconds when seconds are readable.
1,14,11
